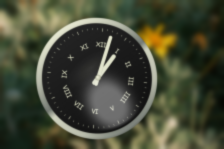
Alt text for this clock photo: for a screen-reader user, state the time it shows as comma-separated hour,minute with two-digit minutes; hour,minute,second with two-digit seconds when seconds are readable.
1,02
